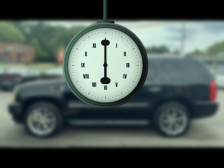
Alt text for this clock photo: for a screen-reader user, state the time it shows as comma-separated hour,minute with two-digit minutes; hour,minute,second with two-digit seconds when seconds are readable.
6,00
